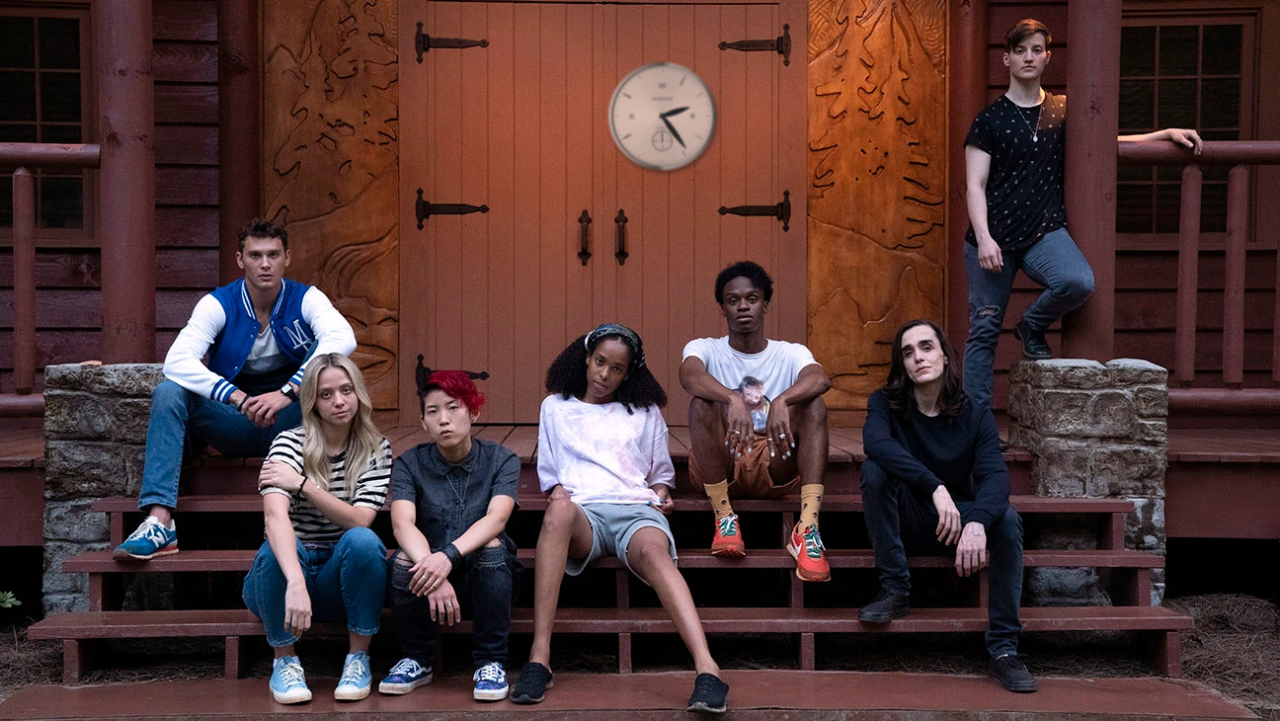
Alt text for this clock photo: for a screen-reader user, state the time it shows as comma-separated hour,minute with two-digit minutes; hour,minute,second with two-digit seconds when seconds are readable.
2,24
